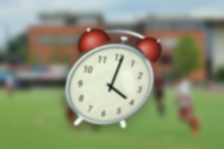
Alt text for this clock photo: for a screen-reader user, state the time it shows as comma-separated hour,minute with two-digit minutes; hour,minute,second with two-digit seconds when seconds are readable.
4,01
